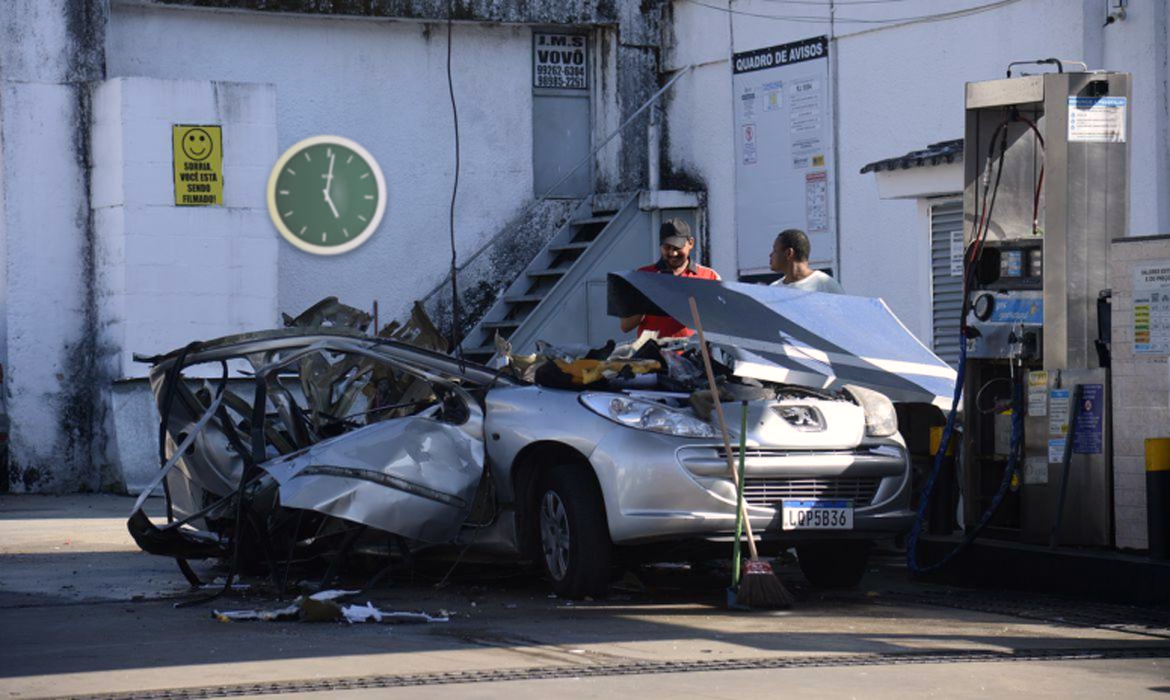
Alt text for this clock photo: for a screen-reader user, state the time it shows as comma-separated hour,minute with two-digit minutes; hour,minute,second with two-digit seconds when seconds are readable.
5,01
